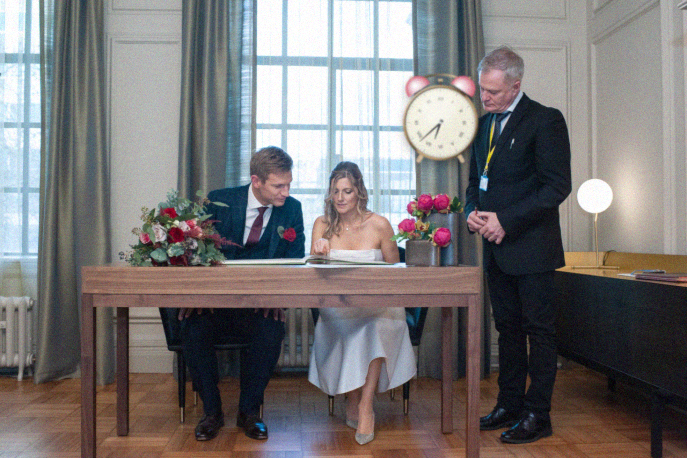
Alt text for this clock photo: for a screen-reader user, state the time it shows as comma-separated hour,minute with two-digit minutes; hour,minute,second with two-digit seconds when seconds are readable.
6,38
